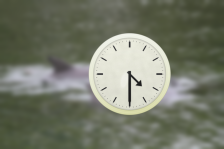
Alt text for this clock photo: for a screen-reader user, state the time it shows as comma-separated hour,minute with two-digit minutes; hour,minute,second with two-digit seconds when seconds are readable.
4,30
